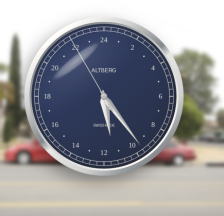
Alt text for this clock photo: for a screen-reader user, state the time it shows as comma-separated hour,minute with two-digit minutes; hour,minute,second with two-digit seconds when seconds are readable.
11,23,55
